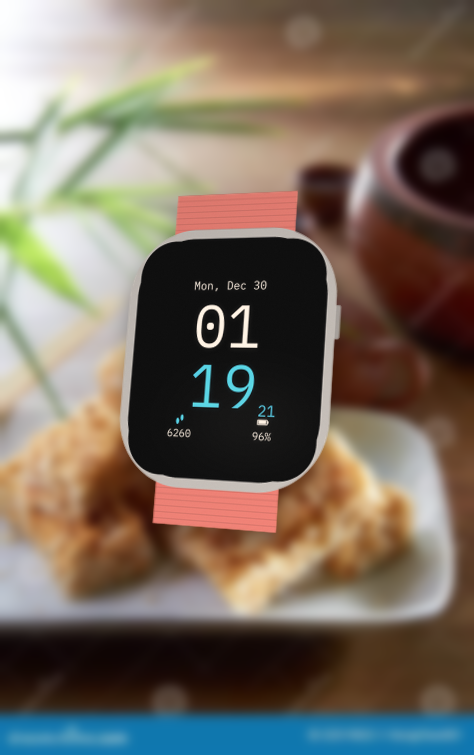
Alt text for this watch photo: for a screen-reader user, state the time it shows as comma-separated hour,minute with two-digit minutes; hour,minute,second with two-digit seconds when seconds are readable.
1,19,21
